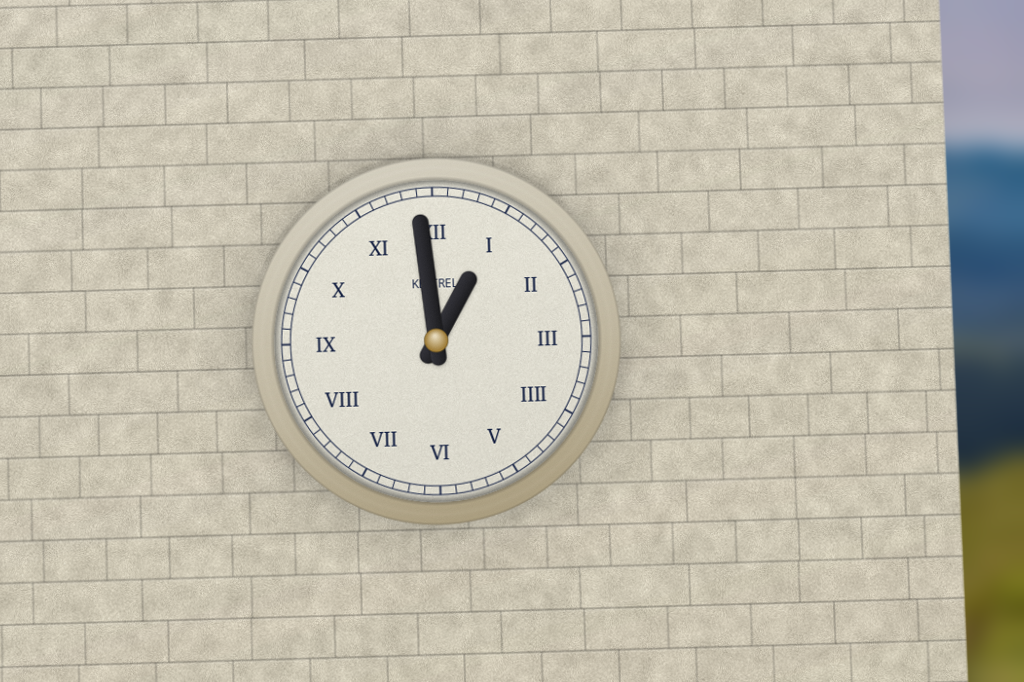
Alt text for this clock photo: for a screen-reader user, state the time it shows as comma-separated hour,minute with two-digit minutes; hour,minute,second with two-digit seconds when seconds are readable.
12,59
